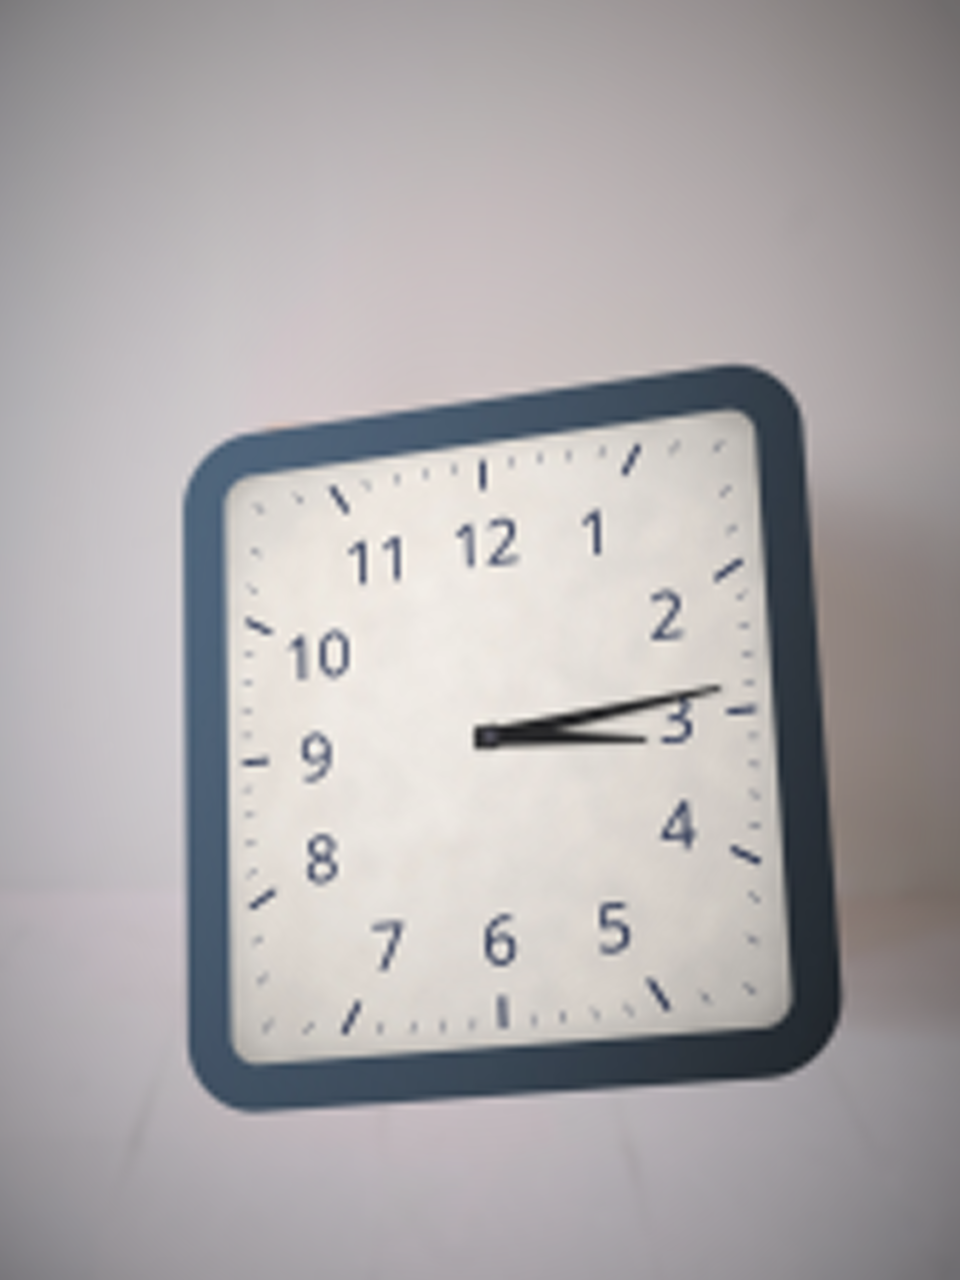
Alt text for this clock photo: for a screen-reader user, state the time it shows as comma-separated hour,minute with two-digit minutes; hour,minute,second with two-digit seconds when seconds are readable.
3,14
